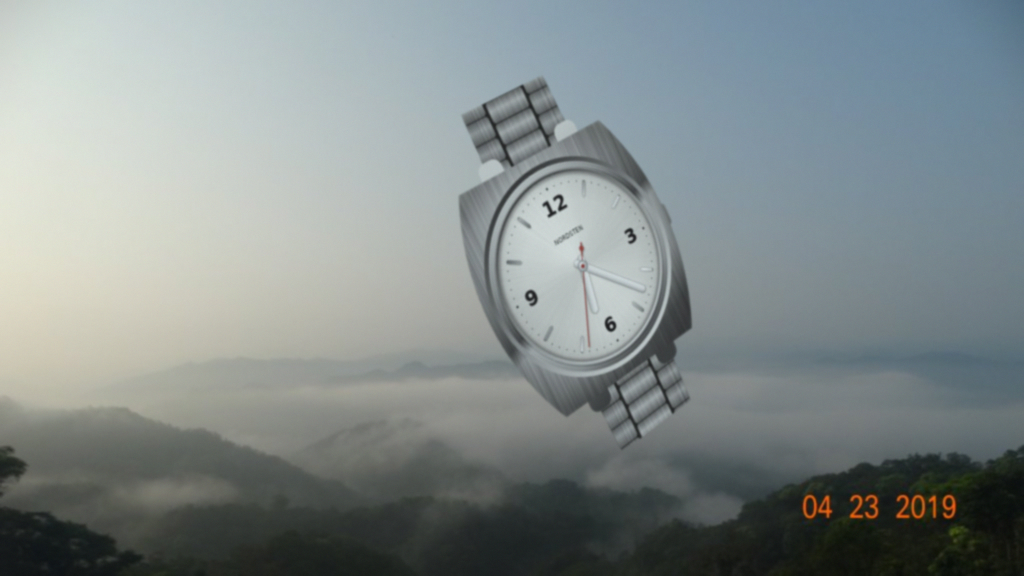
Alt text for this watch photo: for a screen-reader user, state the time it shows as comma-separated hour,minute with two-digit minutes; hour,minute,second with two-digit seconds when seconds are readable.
6,22,34
